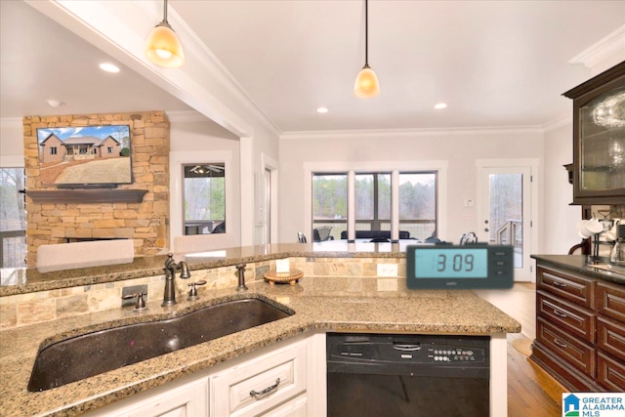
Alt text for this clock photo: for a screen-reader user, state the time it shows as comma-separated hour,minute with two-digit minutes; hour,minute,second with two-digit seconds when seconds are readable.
3,09
